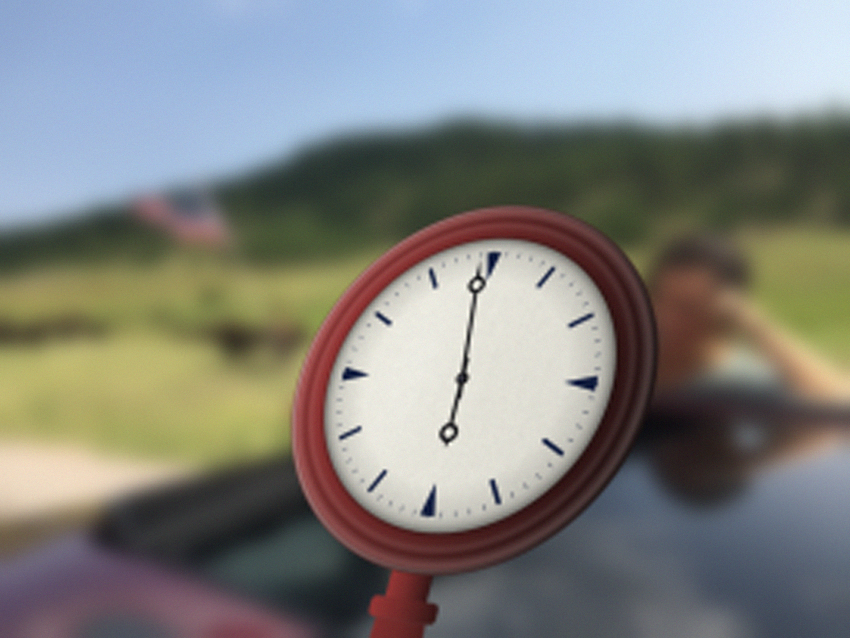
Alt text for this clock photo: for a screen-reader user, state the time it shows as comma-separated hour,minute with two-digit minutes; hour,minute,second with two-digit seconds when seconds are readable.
5,59
